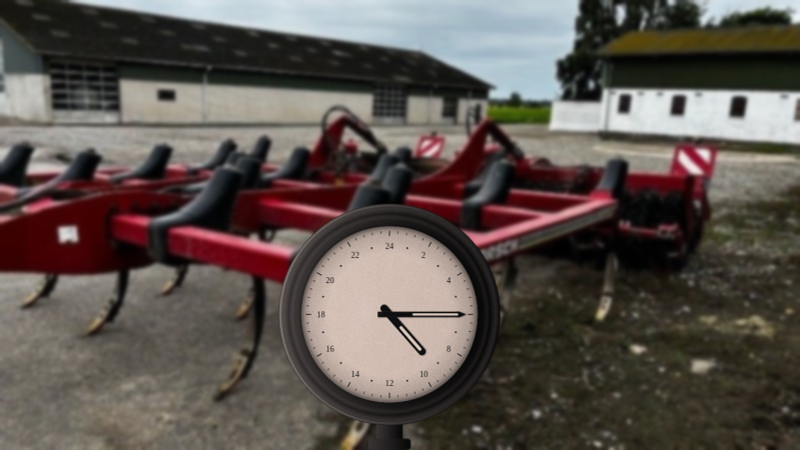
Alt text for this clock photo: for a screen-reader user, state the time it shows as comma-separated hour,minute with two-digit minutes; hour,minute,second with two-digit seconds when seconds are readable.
9,15
